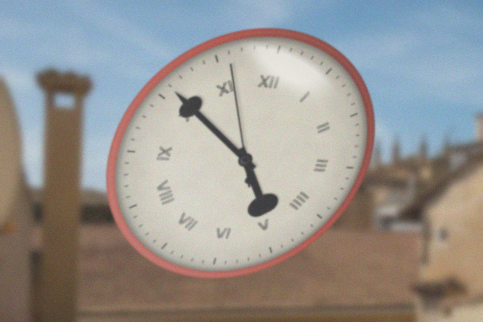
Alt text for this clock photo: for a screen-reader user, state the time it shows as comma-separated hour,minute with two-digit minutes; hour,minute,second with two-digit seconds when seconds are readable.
4,50,56
